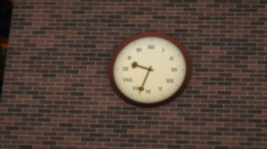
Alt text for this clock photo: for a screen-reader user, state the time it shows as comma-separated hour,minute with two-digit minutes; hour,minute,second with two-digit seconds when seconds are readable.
9,33
